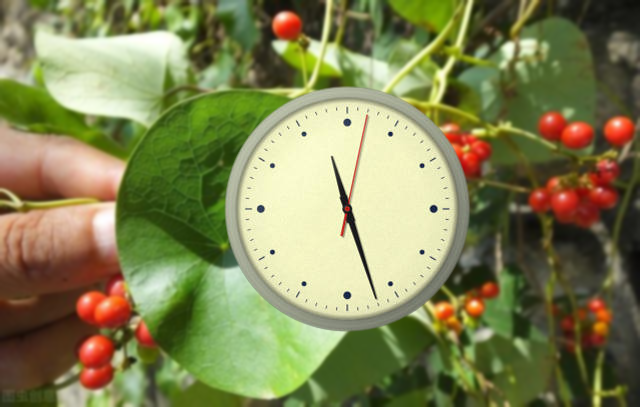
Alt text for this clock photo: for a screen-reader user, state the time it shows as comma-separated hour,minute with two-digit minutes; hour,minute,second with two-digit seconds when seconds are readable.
11,27,02
